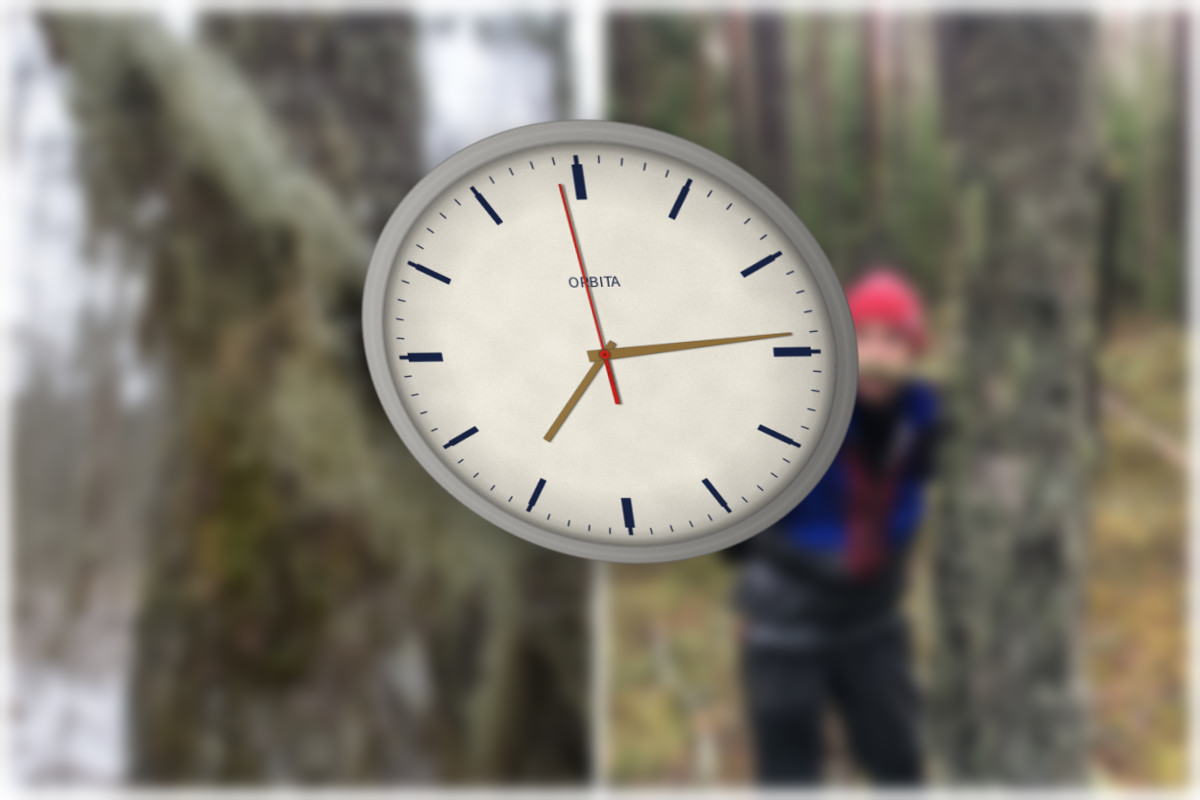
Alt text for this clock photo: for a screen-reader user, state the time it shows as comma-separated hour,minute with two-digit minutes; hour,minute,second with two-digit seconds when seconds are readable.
7,13,59
